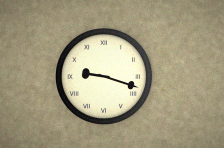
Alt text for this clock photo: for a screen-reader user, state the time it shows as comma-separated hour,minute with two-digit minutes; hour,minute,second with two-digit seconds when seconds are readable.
9,18
